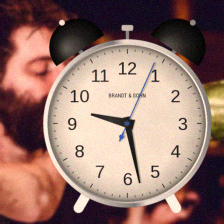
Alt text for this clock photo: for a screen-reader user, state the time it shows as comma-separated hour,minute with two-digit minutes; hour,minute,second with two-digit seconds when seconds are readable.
9,28,04
